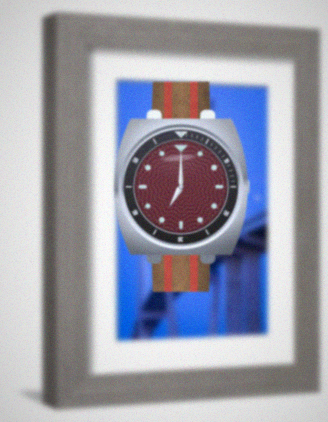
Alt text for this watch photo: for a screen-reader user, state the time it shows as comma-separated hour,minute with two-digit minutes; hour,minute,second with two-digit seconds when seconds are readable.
7,00
